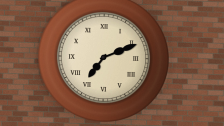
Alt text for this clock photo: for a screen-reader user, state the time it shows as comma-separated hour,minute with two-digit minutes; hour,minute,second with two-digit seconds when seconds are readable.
7,11
